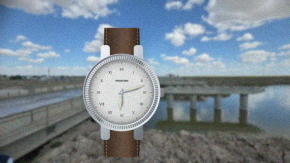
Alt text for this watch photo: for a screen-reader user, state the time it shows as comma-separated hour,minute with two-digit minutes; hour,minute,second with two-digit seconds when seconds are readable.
6,12
